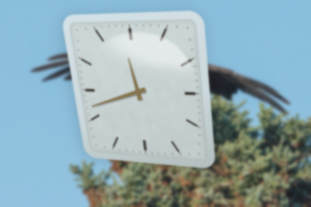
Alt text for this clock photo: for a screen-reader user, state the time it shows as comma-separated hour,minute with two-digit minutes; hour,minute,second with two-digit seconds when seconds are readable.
11,42
